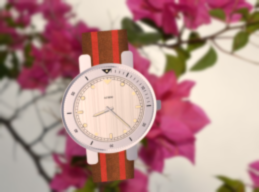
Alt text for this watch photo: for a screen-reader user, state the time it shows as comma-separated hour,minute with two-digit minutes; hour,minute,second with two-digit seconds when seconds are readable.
8,23
